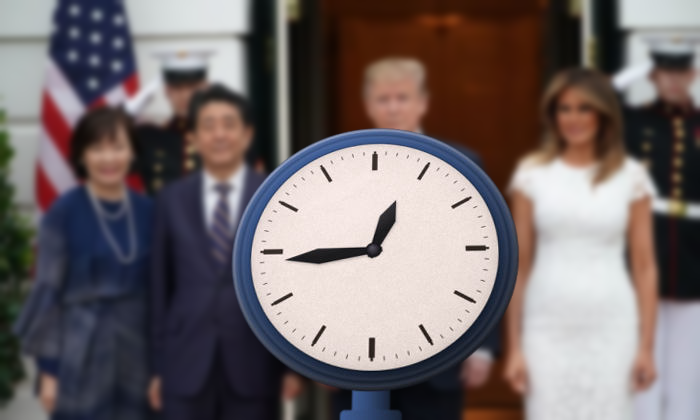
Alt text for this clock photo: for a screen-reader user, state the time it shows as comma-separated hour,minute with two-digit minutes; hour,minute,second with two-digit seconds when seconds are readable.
12,44
